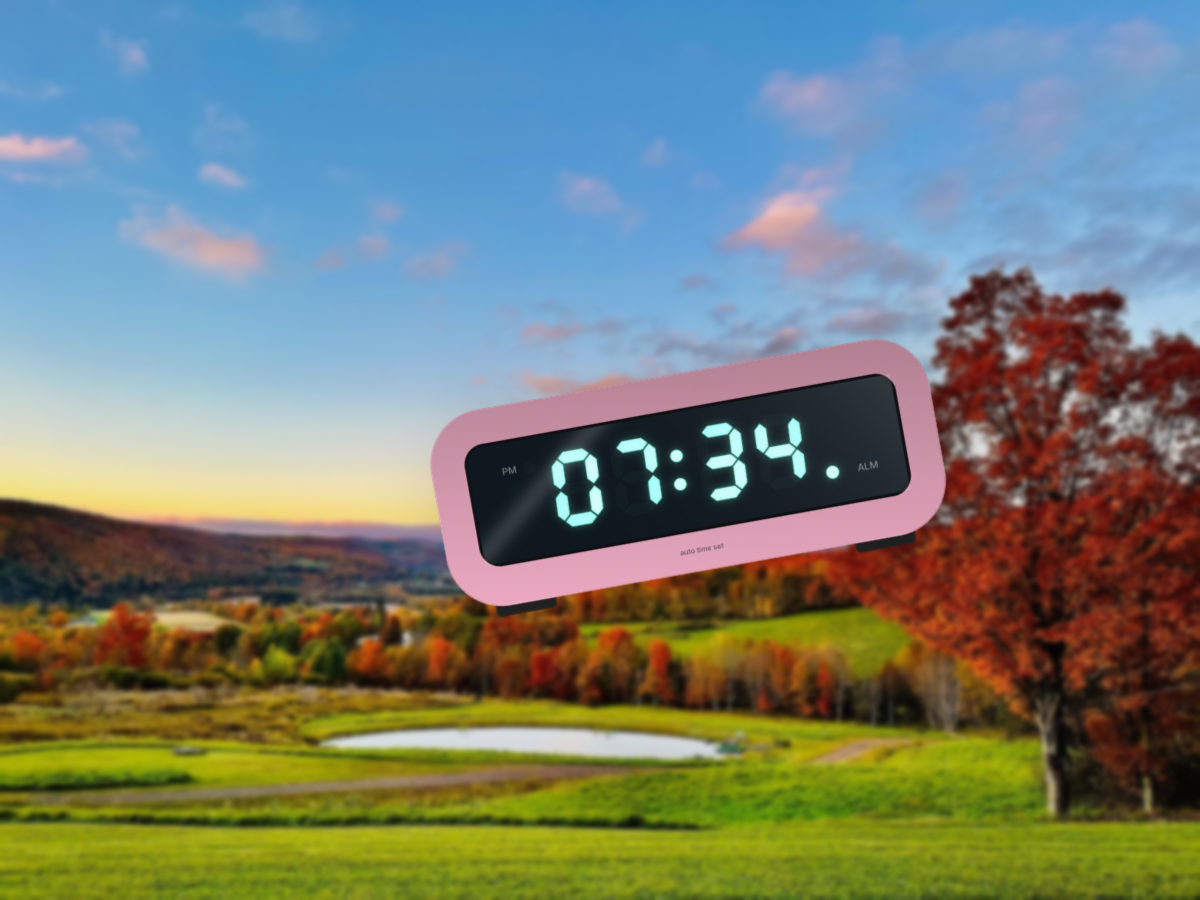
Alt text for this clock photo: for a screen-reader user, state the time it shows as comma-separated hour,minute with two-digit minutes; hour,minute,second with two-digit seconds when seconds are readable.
7,34
